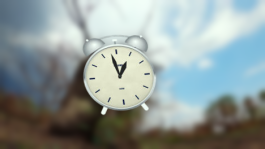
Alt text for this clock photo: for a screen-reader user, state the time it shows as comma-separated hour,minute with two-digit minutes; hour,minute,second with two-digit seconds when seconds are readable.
12,58
